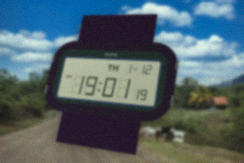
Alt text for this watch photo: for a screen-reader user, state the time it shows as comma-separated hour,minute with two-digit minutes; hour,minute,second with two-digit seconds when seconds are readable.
19,01
